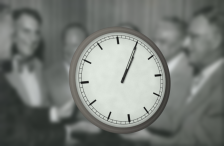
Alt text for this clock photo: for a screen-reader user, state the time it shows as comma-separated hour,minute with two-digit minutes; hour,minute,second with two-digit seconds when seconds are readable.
1,05
